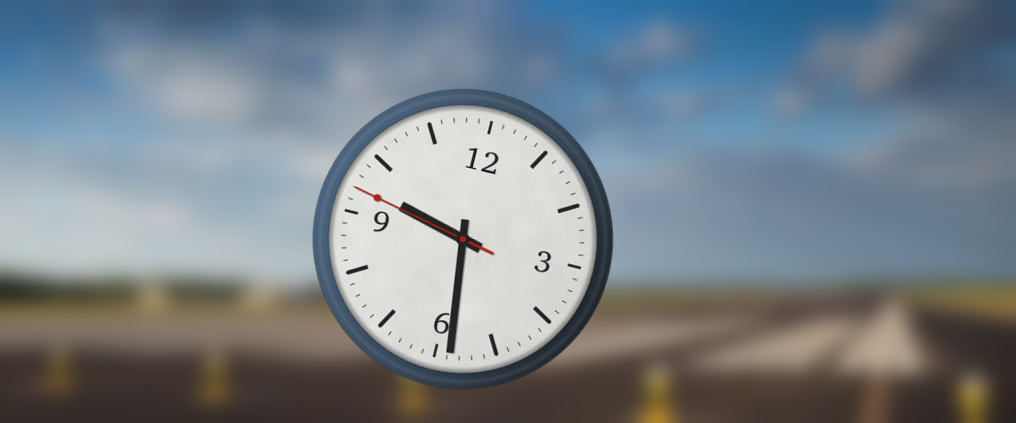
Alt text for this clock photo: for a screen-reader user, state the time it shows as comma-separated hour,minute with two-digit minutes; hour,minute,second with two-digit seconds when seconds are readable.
9,28,47
